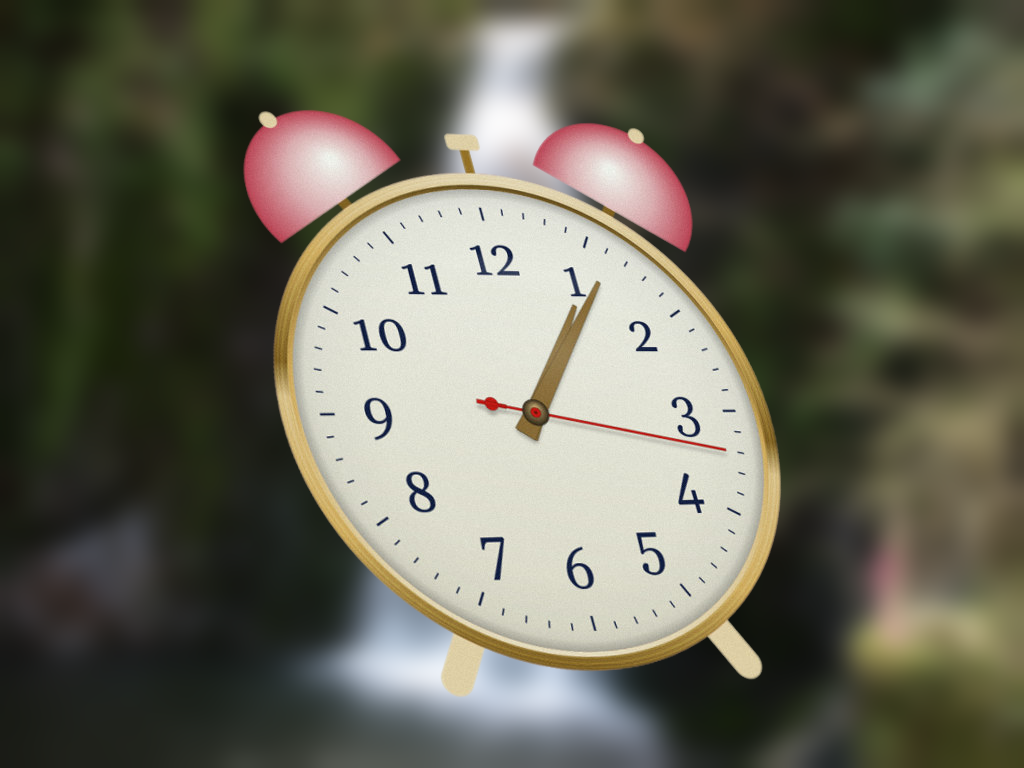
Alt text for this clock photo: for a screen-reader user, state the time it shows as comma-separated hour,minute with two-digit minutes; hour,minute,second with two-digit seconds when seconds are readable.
1,06,17
